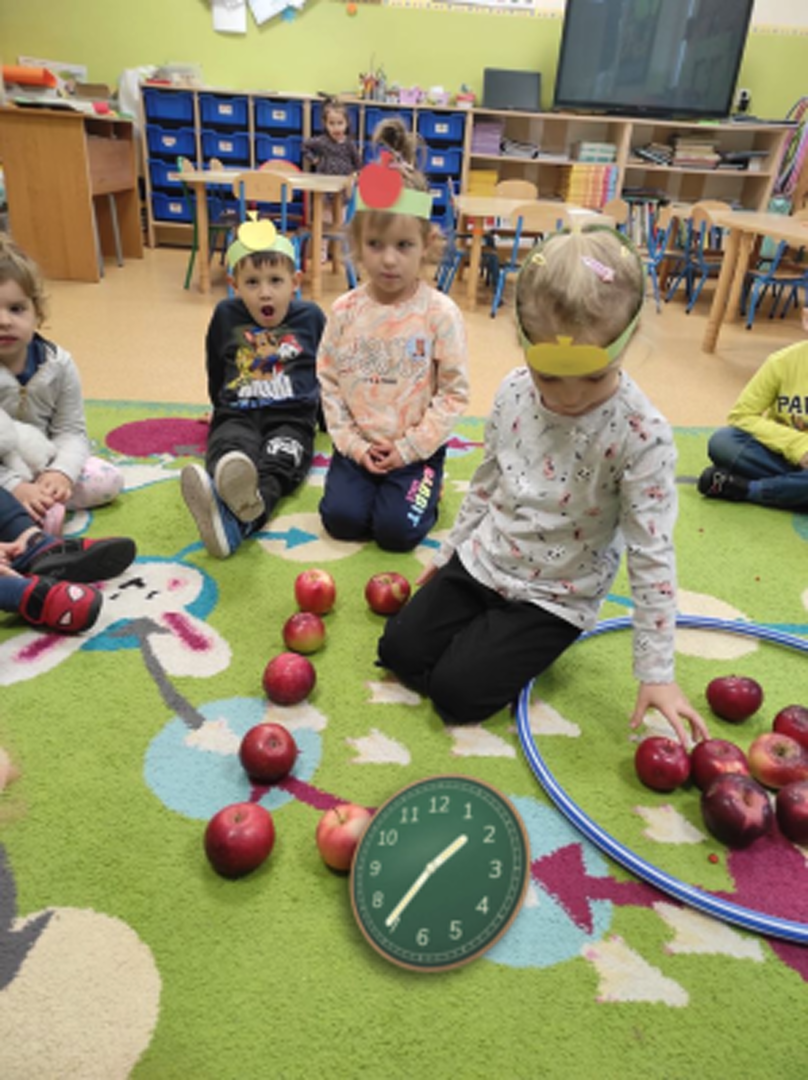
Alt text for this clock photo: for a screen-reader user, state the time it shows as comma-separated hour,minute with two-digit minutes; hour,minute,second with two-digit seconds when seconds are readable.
1,36
